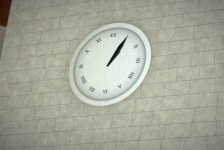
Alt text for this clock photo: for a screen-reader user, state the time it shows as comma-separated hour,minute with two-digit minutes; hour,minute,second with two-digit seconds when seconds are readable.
1,05
